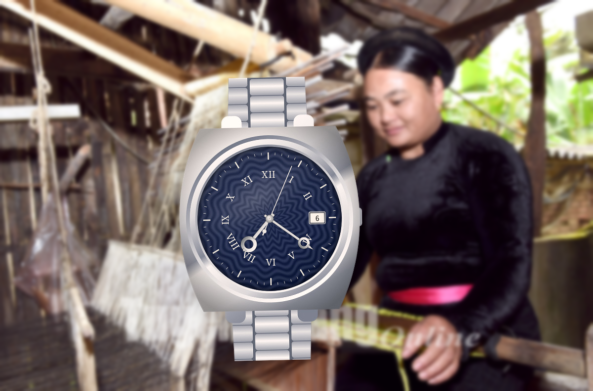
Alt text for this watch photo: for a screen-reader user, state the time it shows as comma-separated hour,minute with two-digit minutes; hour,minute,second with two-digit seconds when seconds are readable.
7,21,04
